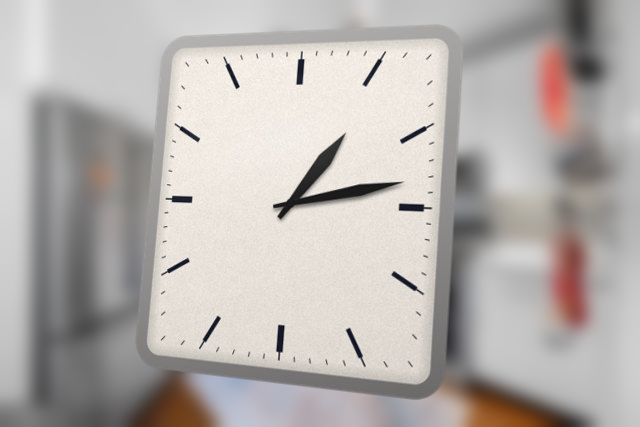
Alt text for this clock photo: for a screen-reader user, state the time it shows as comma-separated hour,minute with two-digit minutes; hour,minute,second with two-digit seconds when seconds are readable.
1,13
